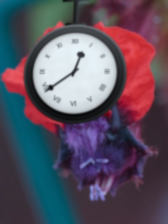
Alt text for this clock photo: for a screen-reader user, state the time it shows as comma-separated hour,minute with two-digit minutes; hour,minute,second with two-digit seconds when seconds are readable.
12,39
